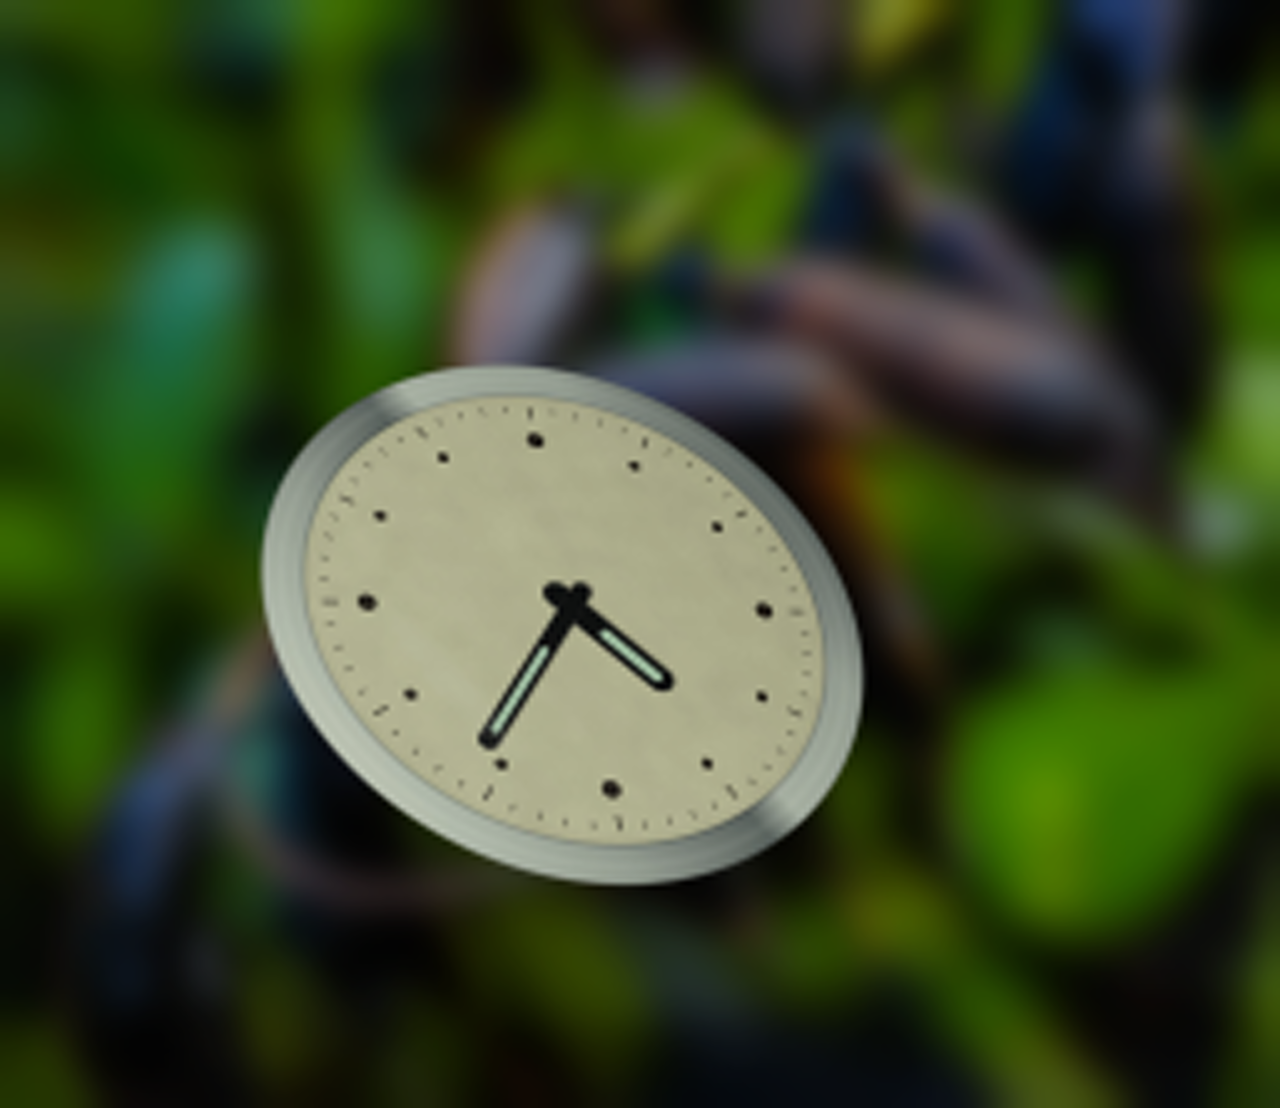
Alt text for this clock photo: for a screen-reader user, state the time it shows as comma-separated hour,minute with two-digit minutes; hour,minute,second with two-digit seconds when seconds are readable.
4,36
